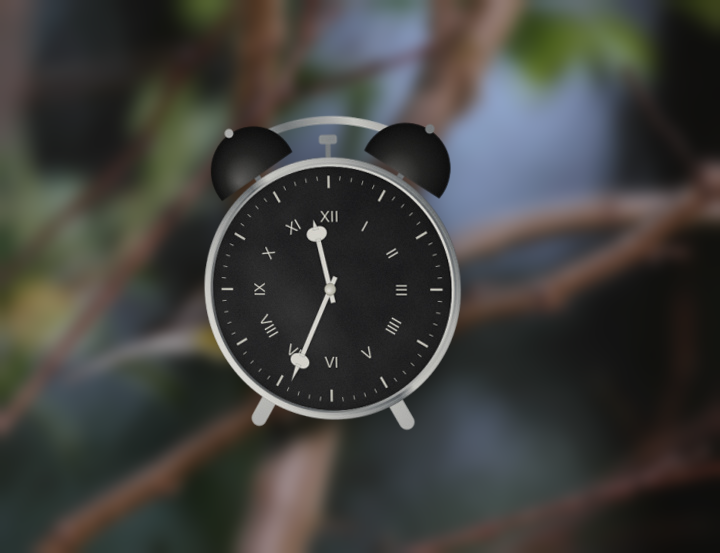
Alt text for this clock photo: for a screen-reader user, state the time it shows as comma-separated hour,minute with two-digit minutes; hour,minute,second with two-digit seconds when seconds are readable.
11,34
